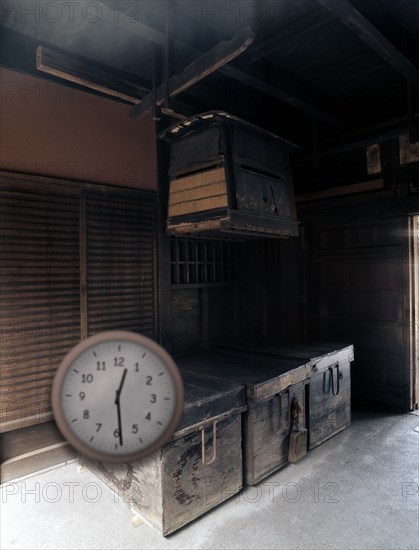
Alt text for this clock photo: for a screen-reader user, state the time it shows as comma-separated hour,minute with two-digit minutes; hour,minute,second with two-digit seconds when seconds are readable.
12,29
